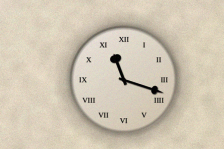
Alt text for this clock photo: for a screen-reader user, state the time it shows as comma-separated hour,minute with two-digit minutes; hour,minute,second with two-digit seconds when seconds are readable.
11,18
